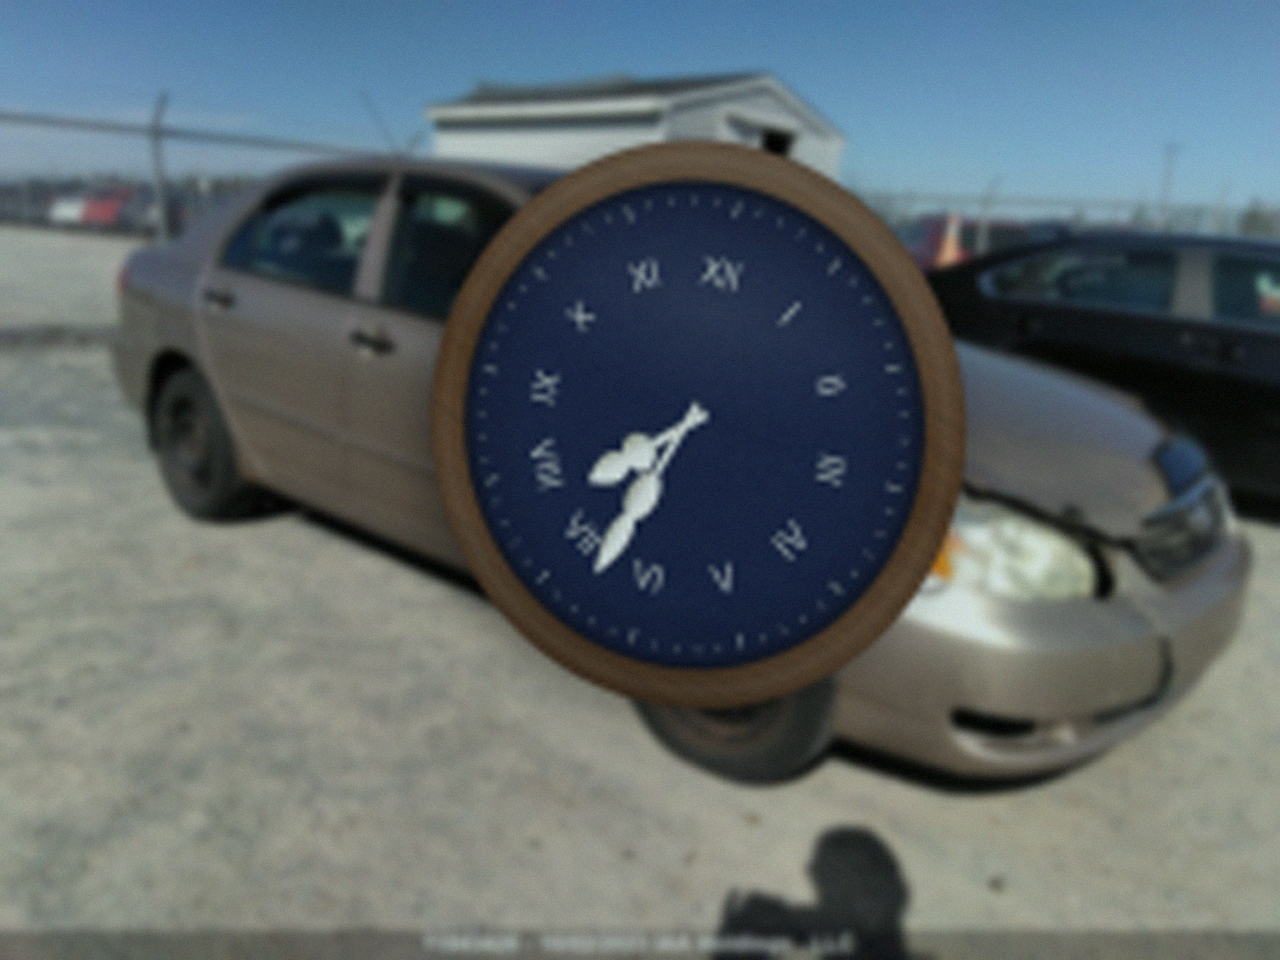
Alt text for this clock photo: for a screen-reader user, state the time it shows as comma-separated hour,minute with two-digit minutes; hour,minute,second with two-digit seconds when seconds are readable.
7,33
